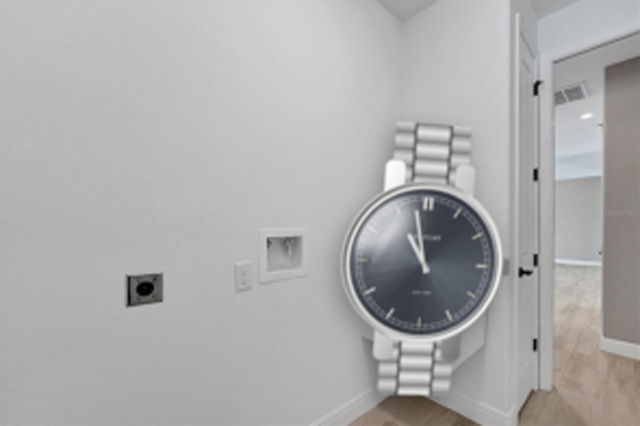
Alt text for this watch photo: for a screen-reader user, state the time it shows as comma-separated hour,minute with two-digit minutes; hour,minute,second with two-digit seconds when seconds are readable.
10,58
